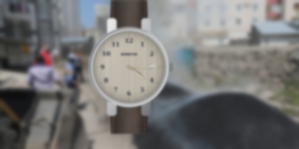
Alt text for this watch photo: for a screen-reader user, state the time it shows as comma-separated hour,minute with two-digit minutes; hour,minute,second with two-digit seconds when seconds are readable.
4,15
